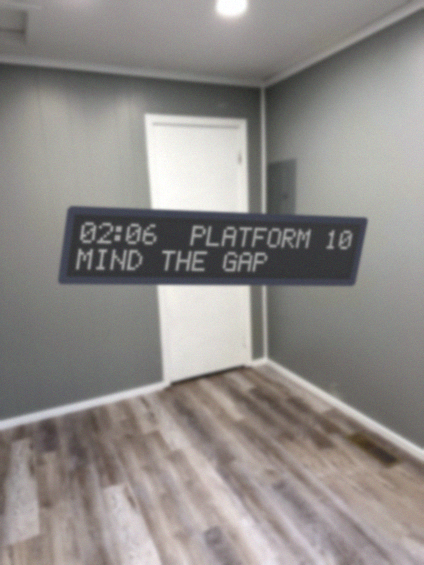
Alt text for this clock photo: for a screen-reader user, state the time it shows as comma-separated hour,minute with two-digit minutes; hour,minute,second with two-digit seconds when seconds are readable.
2,06
